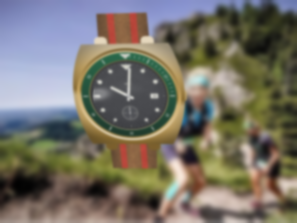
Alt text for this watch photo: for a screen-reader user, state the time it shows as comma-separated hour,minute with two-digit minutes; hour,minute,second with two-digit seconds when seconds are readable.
10,01
